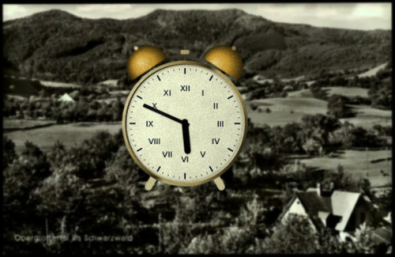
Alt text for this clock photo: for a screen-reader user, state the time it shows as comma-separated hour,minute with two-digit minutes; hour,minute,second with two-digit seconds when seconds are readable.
5,49
